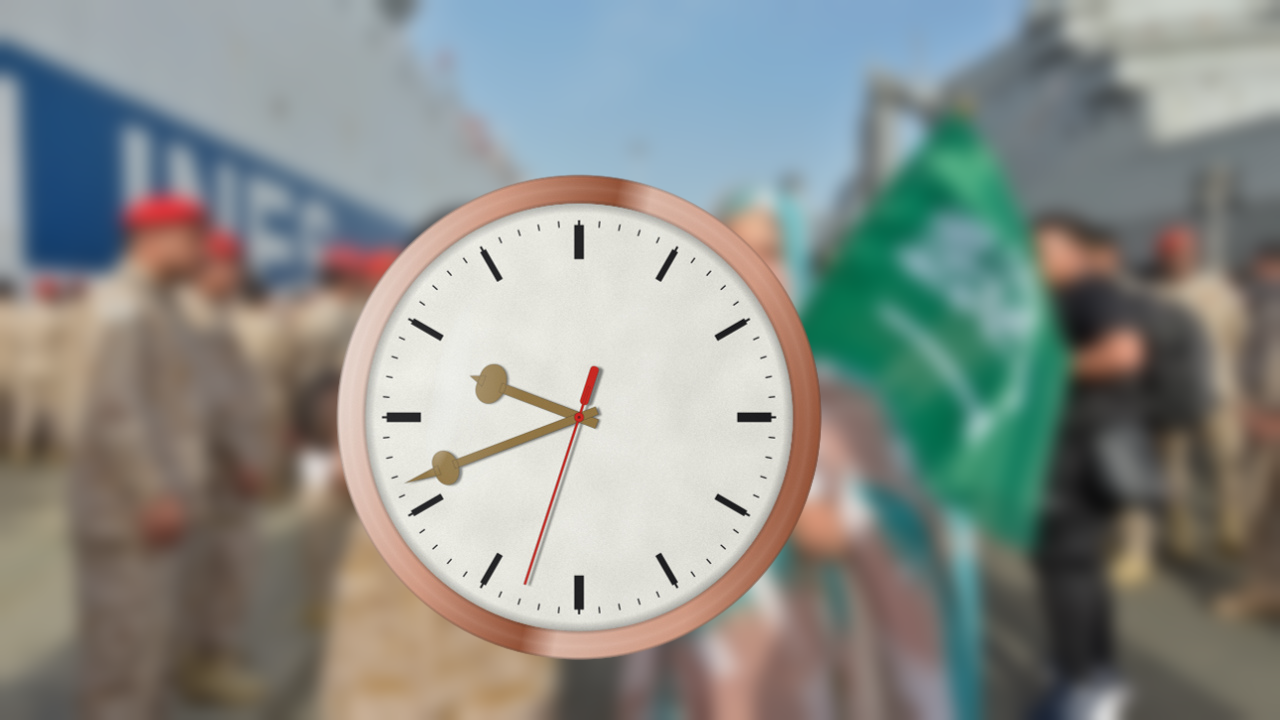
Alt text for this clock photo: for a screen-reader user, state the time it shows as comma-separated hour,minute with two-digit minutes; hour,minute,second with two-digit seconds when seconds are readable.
9,41,33
